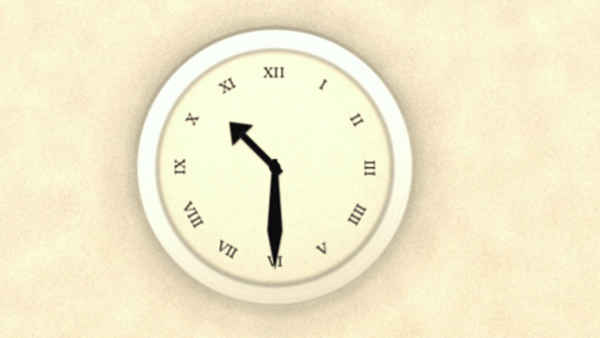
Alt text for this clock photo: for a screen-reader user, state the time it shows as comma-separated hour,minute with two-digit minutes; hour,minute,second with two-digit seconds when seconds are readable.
10,30
